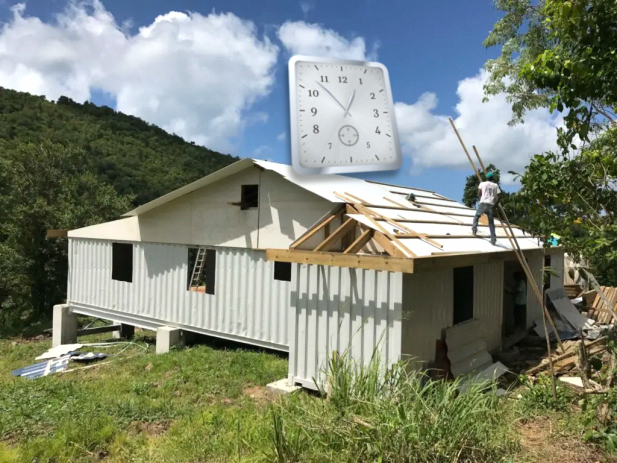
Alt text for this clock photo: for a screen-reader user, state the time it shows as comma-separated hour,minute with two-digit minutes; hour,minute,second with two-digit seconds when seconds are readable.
12,53
